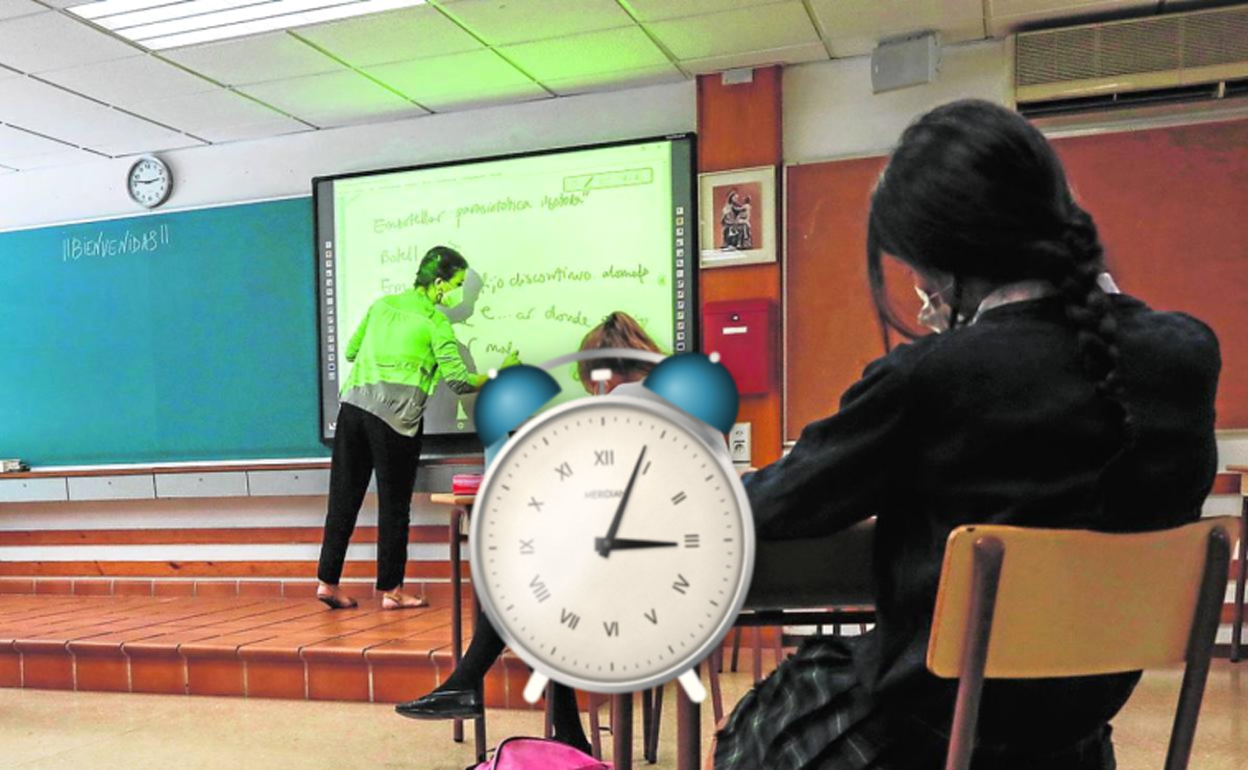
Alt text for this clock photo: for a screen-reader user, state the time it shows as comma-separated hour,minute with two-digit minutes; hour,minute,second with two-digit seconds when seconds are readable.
3,04
